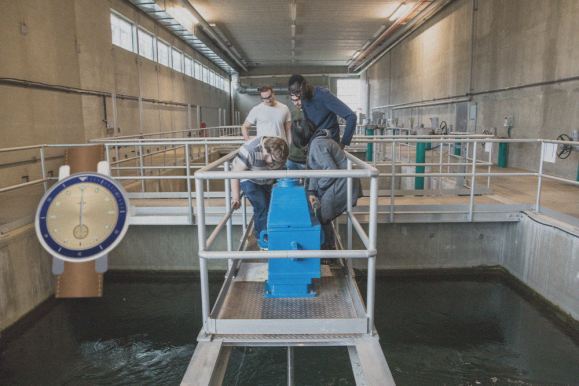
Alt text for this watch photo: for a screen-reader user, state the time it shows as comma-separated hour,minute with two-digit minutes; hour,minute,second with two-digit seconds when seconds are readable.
6,00
